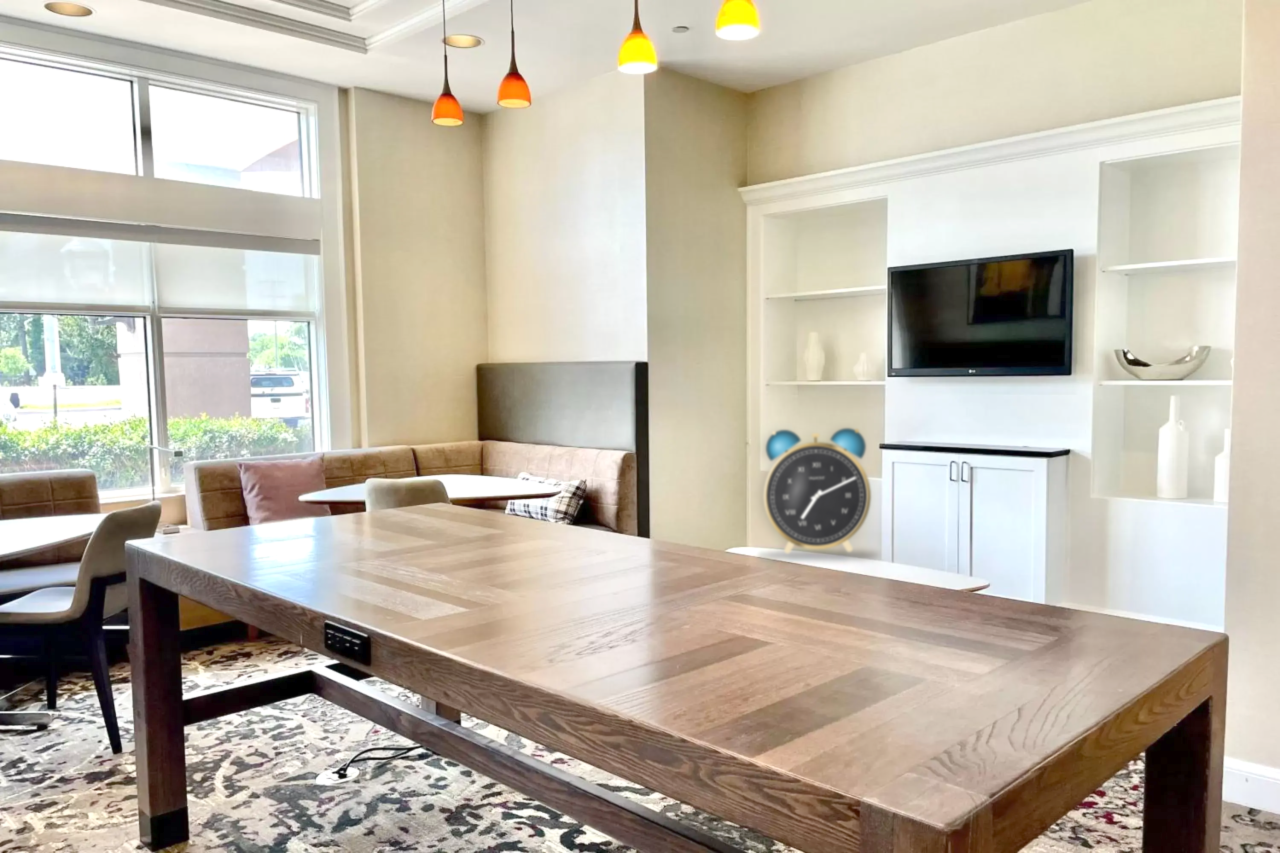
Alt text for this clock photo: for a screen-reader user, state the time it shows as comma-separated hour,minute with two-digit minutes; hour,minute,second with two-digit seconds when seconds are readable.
7,11
